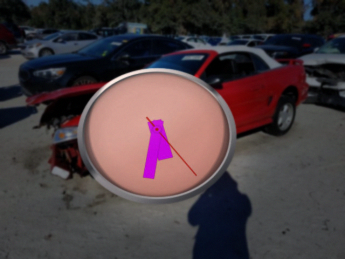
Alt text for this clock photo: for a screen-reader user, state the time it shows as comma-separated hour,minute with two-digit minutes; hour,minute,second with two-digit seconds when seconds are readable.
5,31,24
